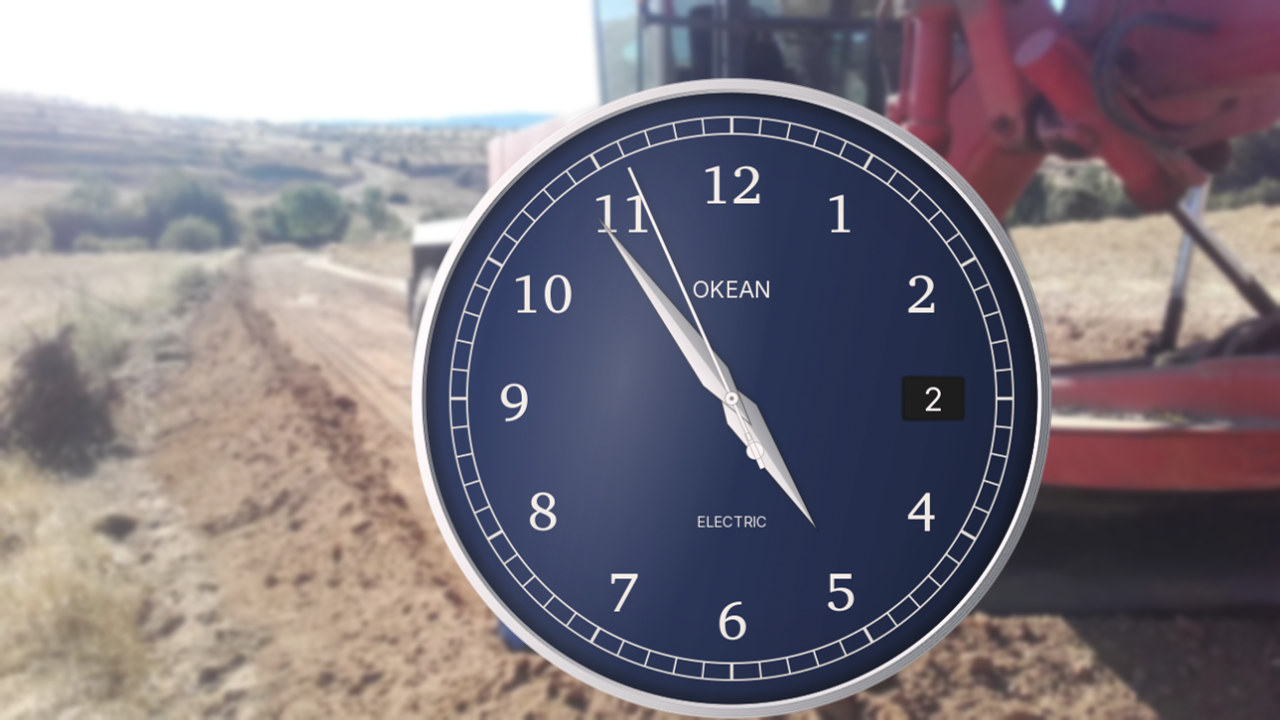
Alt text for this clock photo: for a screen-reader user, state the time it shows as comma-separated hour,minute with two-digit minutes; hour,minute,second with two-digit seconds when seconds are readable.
4,53,56
